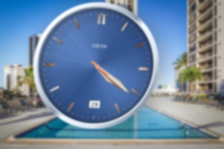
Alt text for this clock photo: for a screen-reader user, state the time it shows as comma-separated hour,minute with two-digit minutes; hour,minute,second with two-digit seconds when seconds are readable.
4,21
